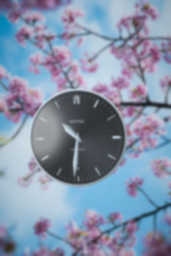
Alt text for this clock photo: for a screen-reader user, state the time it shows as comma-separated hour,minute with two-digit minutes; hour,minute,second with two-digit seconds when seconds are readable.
10,31
